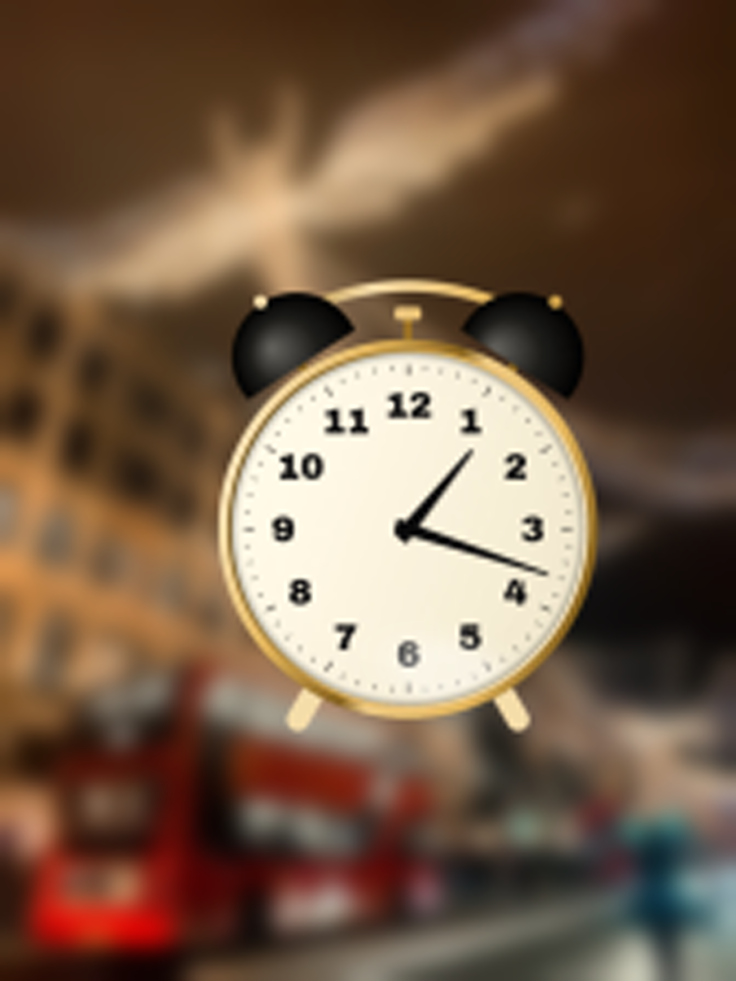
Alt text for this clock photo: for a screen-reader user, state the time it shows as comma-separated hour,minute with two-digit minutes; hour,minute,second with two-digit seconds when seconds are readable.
1,18
